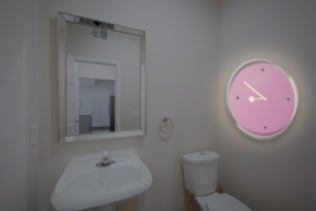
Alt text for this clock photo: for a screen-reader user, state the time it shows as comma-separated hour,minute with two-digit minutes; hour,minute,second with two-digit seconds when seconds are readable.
8,51
